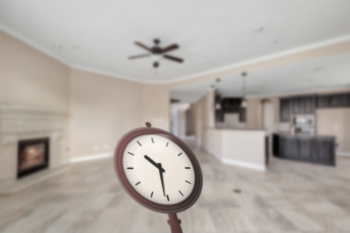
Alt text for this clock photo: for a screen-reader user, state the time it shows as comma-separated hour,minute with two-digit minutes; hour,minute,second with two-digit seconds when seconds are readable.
10,31
